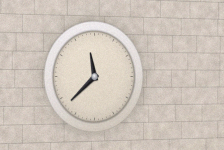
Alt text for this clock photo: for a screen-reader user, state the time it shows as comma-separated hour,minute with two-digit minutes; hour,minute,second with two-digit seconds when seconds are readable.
11,38
